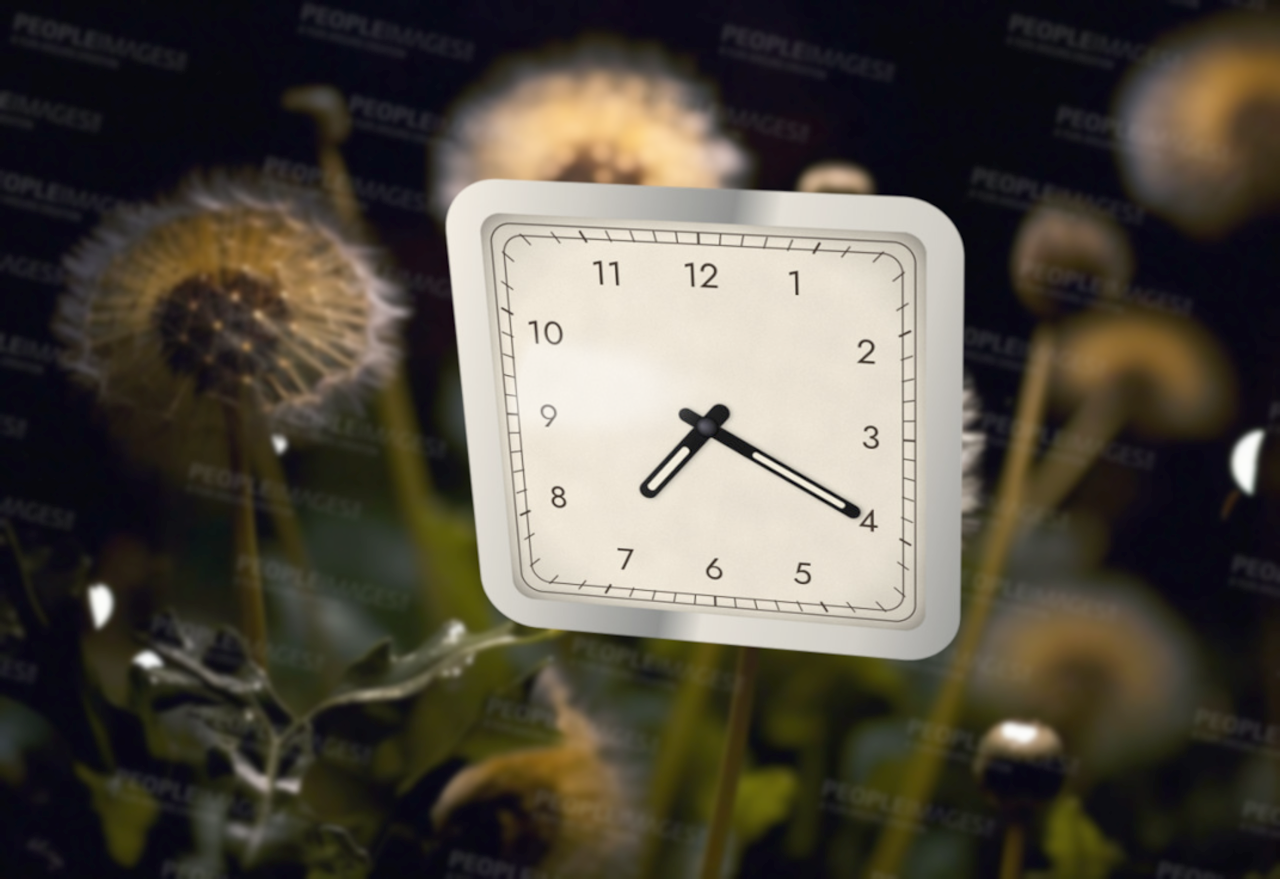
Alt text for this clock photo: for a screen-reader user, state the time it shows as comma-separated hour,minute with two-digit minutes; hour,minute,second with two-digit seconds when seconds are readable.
7,20
